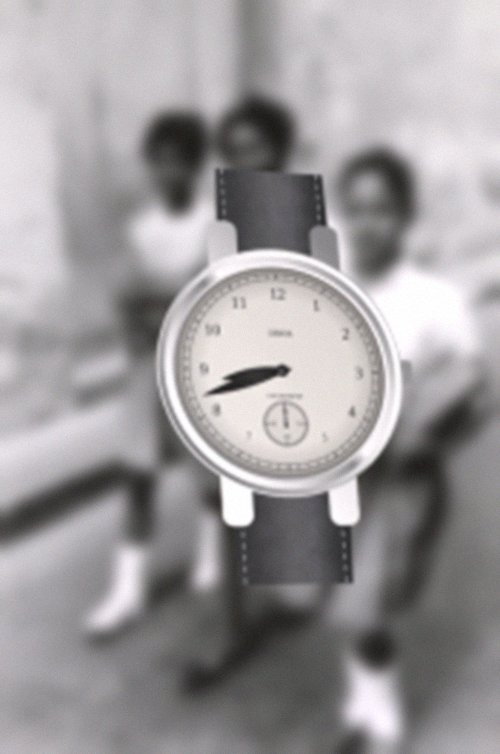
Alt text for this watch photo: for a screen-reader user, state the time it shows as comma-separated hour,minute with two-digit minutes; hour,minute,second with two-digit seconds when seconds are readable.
8,42
